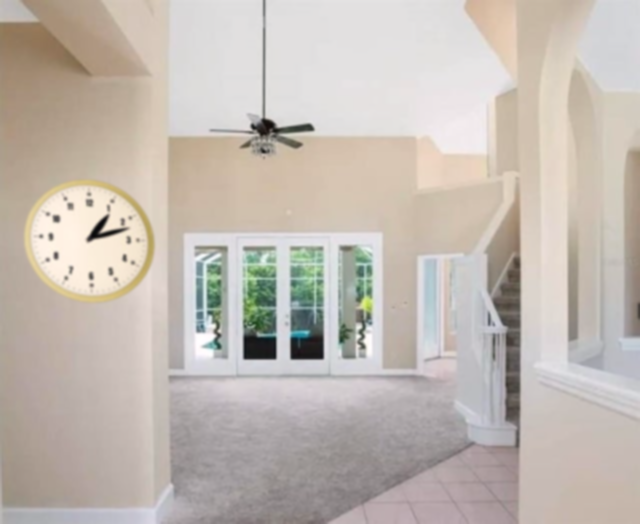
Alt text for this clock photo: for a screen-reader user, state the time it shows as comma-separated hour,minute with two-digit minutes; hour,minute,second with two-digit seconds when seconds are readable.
1,12
